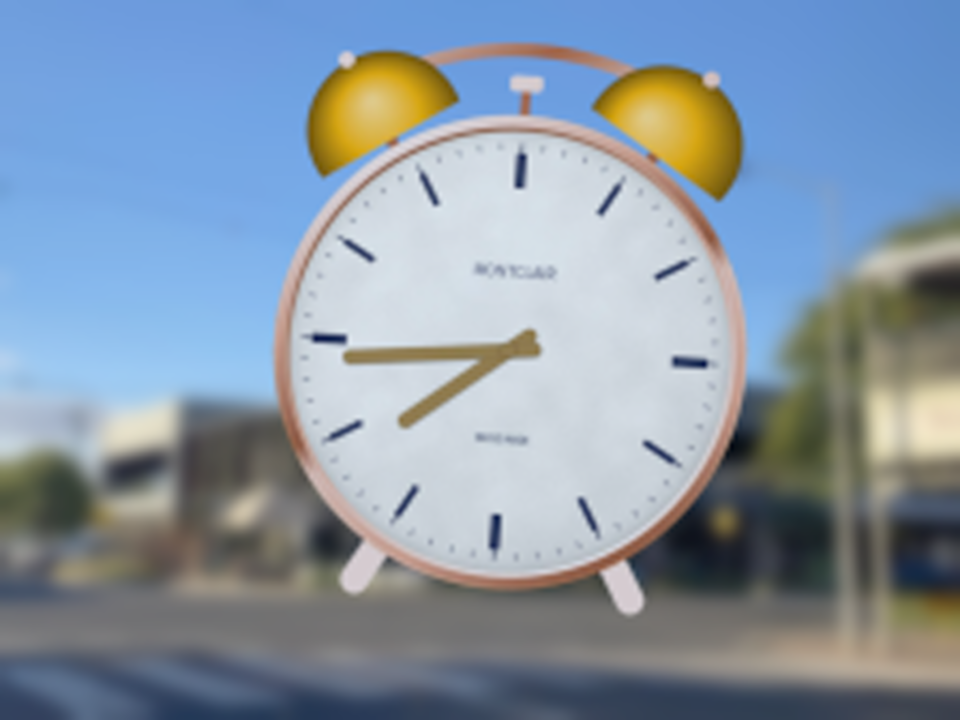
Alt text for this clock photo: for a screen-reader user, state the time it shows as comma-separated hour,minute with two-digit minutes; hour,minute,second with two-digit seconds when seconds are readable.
7,44
